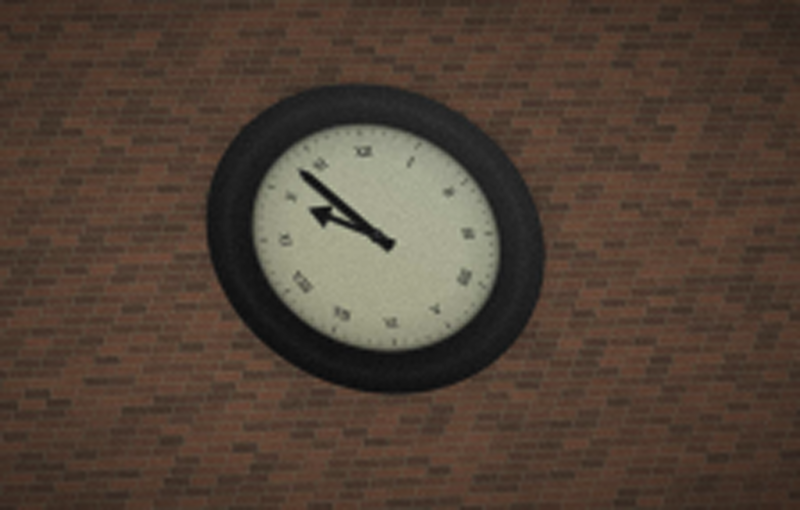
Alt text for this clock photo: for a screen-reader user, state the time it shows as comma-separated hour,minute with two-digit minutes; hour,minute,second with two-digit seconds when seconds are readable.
9,53
